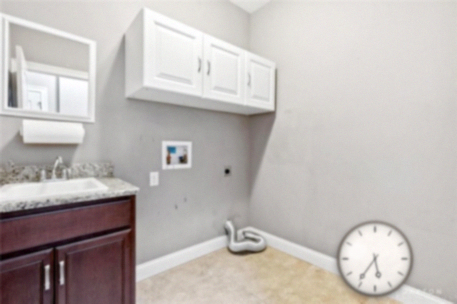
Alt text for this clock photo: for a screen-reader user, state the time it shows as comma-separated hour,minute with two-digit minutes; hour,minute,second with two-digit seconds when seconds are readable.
5,36
